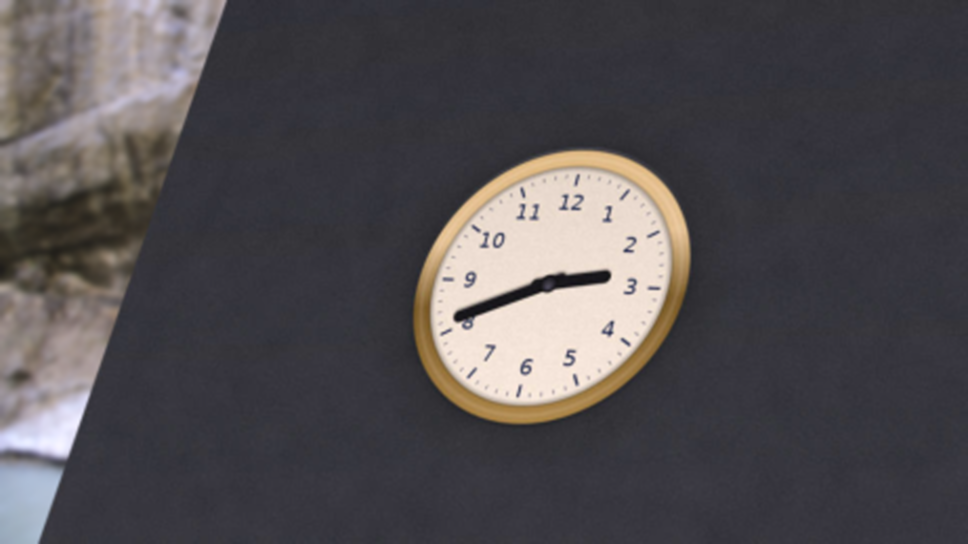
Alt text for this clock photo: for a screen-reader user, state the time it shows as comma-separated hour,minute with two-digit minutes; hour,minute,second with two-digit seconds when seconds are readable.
2,41
